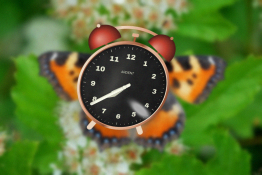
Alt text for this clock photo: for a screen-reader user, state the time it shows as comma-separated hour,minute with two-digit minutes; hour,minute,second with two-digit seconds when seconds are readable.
7,39
